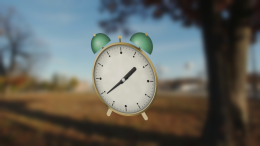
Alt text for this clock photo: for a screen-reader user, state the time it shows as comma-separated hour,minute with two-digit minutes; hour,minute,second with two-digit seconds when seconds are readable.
1,39
